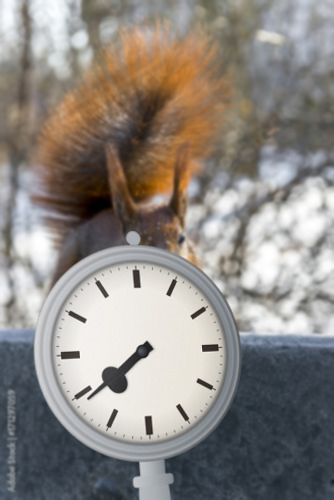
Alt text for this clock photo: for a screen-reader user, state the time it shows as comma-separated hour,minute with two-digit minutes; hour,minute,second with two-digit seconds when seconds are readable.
7,39
